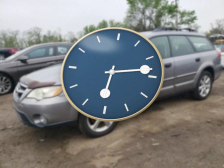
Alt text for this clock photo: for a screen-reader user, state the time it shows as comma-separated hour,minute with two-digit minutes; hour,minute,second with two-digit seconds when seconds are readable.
6,13
